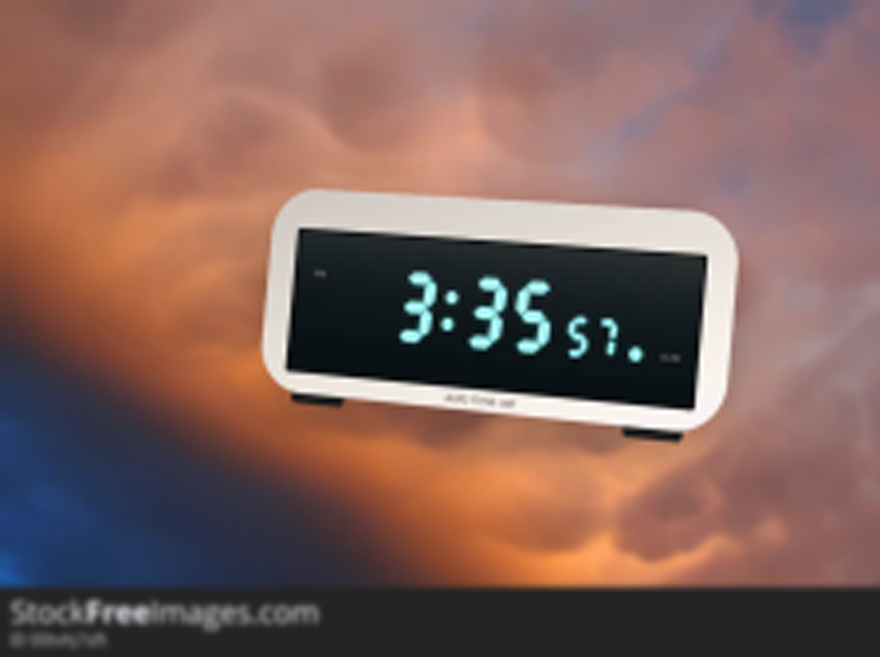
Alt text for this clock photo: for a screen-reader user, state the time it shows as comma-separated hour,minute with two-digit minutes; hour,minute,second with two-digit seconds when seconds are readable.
3,35,57
